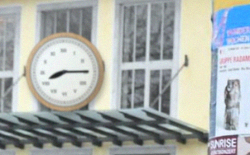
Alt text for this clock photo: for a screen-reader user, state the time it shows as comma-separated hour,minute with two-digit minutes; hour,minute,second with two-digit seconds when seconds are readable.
8,15
